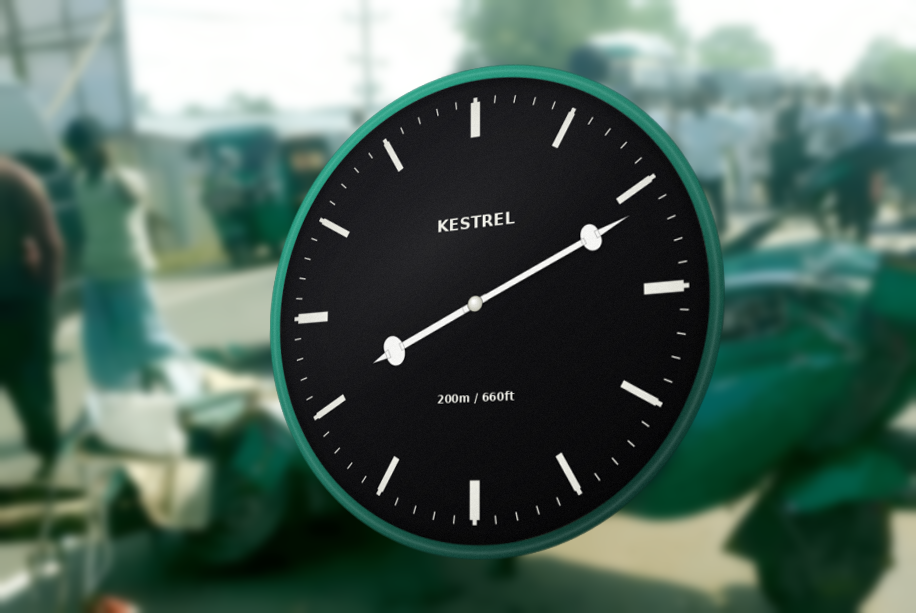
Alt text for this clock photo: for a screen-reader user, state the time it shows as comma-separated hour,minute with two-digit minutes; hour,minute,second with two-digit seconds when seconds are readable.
8,11
